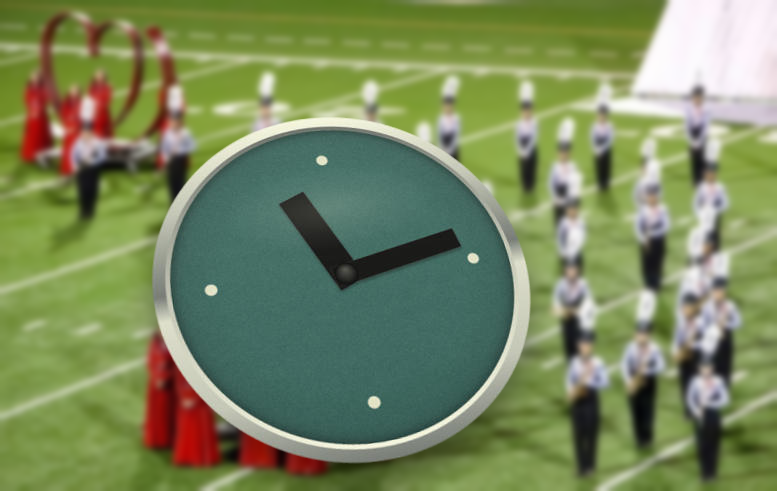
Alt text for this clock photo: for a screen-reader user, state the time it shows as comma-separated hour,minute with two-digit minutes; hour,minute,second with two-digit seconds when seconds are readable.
11,13
